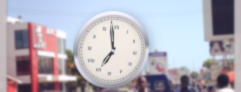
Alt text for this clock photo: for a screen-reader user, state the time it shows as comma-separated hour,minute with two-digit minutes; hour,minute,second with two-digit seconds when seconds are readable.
6,58
